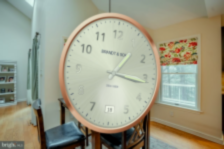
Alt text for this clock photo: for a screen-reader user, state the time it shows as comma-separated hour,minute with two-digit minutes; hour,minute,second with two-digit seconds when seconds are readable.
1,16
